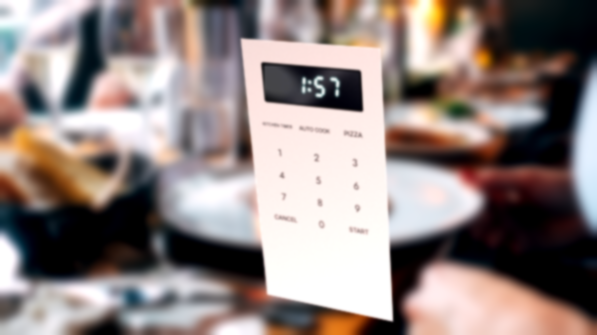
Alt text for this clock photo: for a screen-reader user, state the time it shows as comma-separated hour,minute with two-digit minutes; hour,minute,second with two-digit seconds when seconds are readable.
1,57
